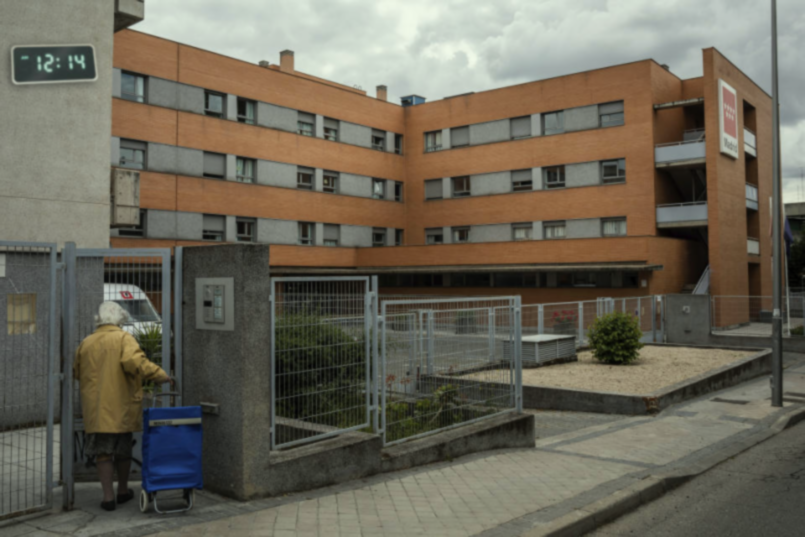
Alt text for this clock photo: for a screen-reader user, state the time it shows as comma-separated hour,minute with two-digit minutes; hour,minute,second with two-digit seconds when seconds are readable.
12,14
